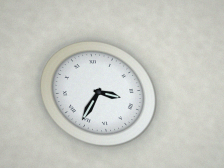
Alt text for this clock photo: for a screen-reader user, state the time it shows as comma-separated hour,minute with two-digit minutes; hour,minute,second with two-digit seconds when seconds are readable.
3,36
